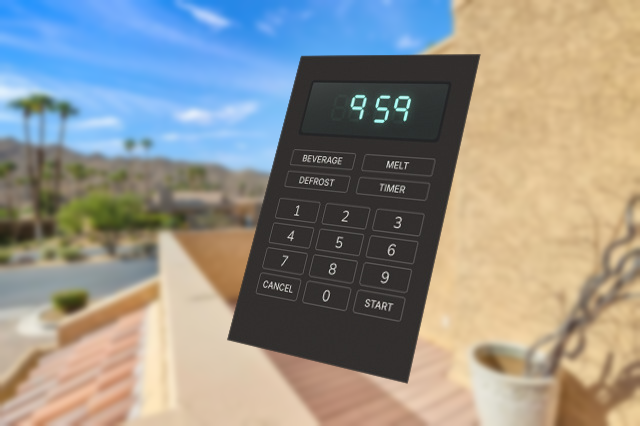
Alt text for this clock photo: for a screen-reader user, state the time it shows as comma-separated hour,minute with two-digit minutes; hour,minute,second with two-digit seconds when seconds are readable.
9,59
